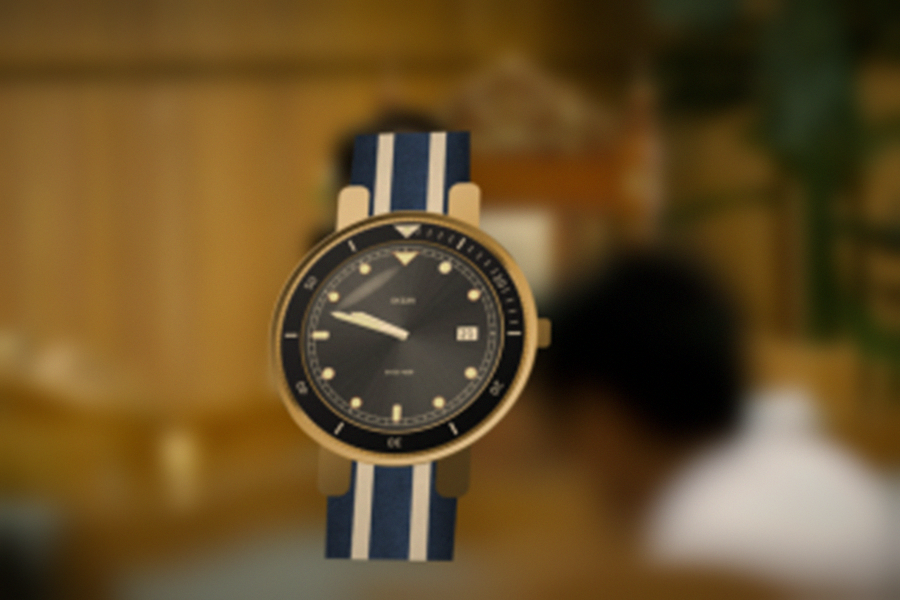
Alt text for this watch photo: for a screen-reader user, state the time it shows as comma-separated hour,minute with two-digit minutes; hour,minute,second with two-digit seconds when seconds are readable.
9,48
